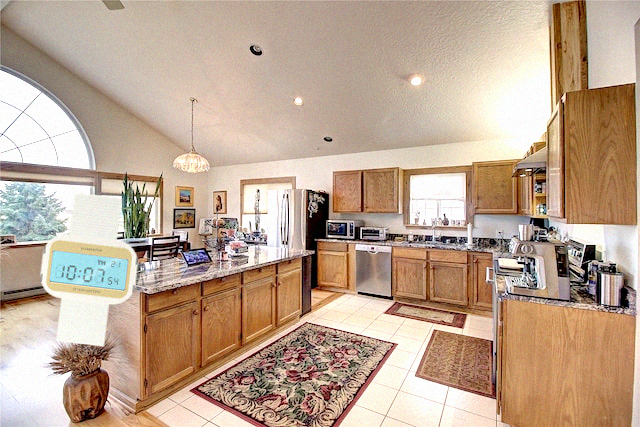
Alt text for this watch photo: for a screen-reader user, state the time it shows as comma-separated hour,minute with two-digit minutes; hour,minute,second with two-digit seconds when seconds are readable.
10,07
